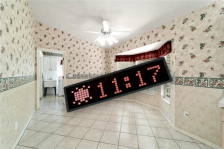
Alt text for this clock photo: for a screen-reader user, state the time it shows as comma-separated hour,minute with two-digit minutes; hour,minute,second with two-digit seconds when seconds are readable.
11,17
